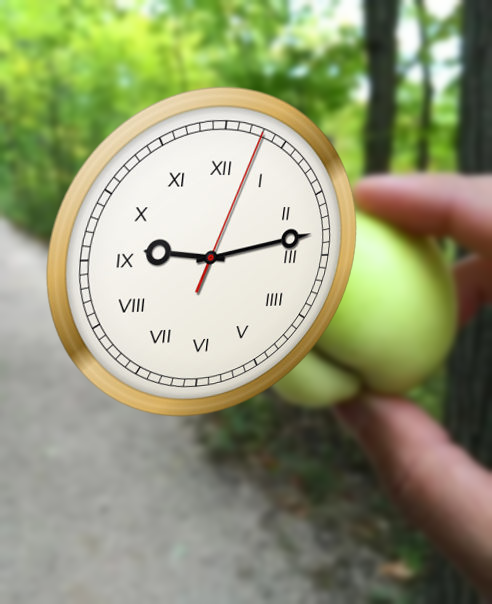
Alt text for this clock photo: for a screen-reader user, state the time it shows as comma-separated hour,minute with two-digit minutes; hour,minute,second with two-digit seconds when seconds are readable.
9,13,03
